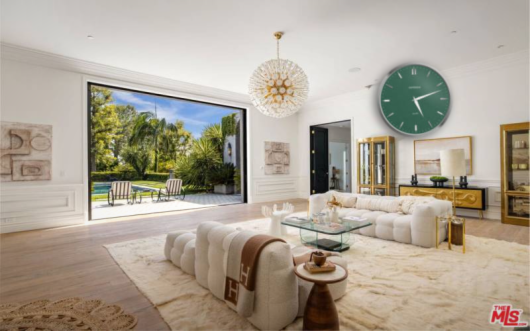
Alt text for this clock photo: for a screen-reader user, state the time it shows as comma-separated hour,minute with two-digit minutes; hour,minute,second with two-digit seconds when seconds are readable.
5,12
